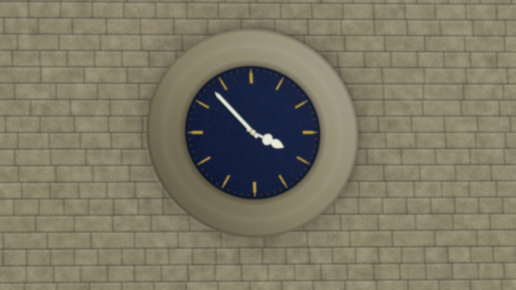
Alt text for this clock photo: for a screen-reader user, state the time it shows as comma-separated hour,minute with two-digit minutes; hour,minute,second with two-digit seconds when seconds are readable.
3,53
